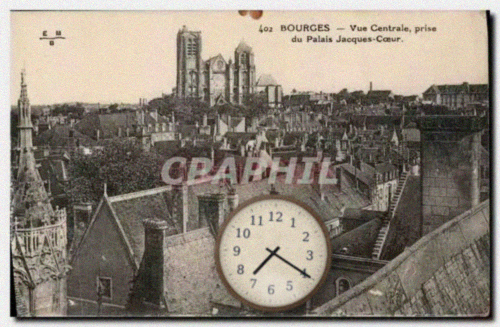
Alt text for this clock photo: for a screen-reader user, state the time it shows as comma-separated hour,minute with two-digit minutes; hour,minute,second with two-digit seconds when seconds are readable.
7,20
